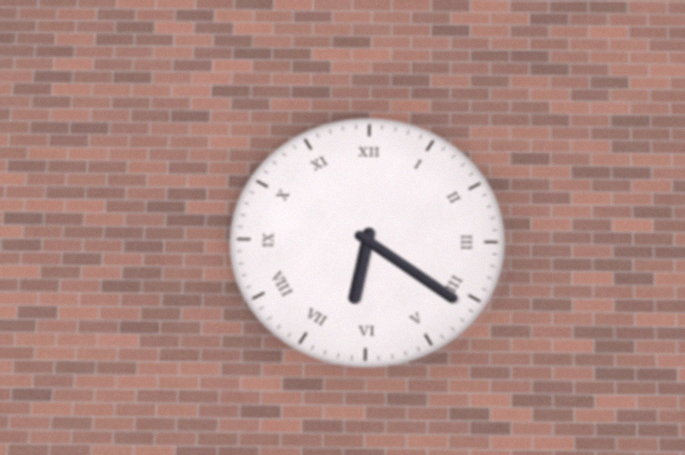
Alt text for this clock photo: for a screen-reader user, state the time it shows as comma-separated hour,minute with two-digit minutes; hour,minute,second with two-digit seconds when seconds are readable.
6,21
